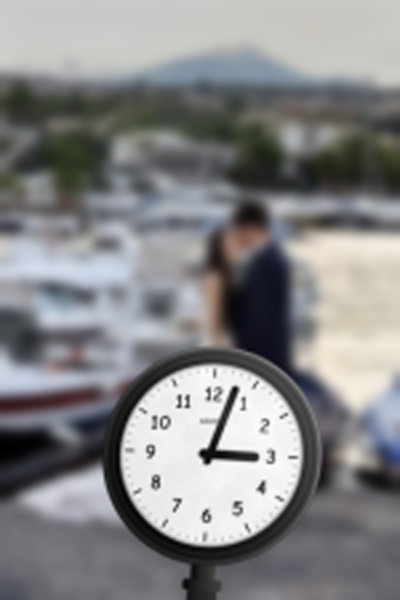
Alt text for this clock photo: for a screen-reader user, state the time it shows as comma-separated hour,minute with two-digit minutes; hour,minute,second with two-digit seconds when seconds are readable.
3,03
